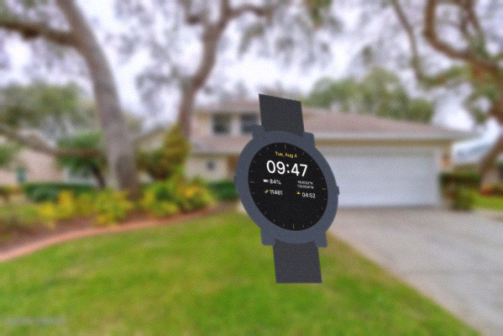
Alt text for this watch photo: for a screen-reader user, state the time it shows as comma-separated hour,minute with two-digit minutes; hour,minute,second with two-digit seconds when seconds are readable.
9,47
